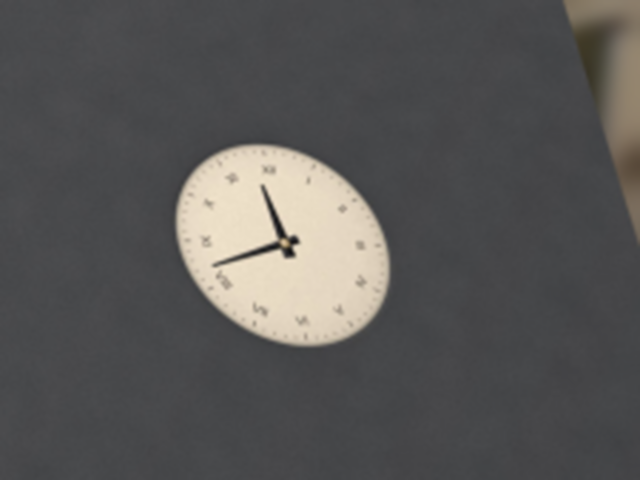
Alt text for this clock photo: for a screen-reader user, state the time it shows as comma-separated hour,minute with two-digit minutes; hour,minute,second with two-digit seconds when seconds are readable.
11,42
